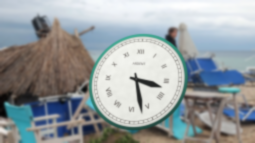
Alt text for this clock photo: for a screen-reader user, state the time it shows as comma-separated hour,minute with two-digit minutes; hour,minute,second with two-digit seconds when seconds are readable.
3,27
